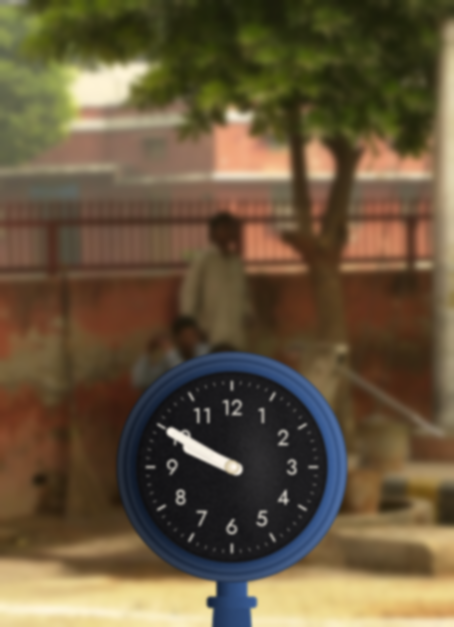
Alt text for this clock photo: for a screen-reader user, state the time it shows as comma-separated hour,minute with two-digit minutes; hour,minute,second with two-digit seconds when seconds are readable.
9,50
